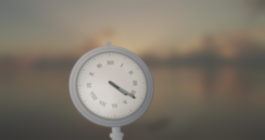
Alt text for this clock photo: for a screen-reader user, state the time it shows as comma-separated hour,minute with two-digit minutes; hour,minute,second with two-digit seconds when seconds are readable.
4,21
